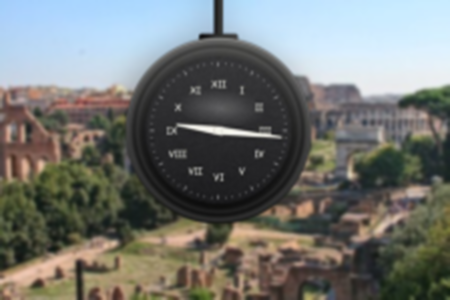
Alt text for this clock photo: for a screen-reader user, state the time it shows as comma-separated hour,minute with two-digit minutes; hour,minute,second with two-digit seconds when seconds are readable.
9,16
